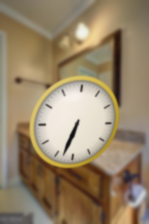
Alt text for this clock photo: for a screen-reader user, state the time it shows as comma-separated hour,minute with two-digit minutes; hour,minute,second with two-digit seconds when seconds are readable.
6,33
